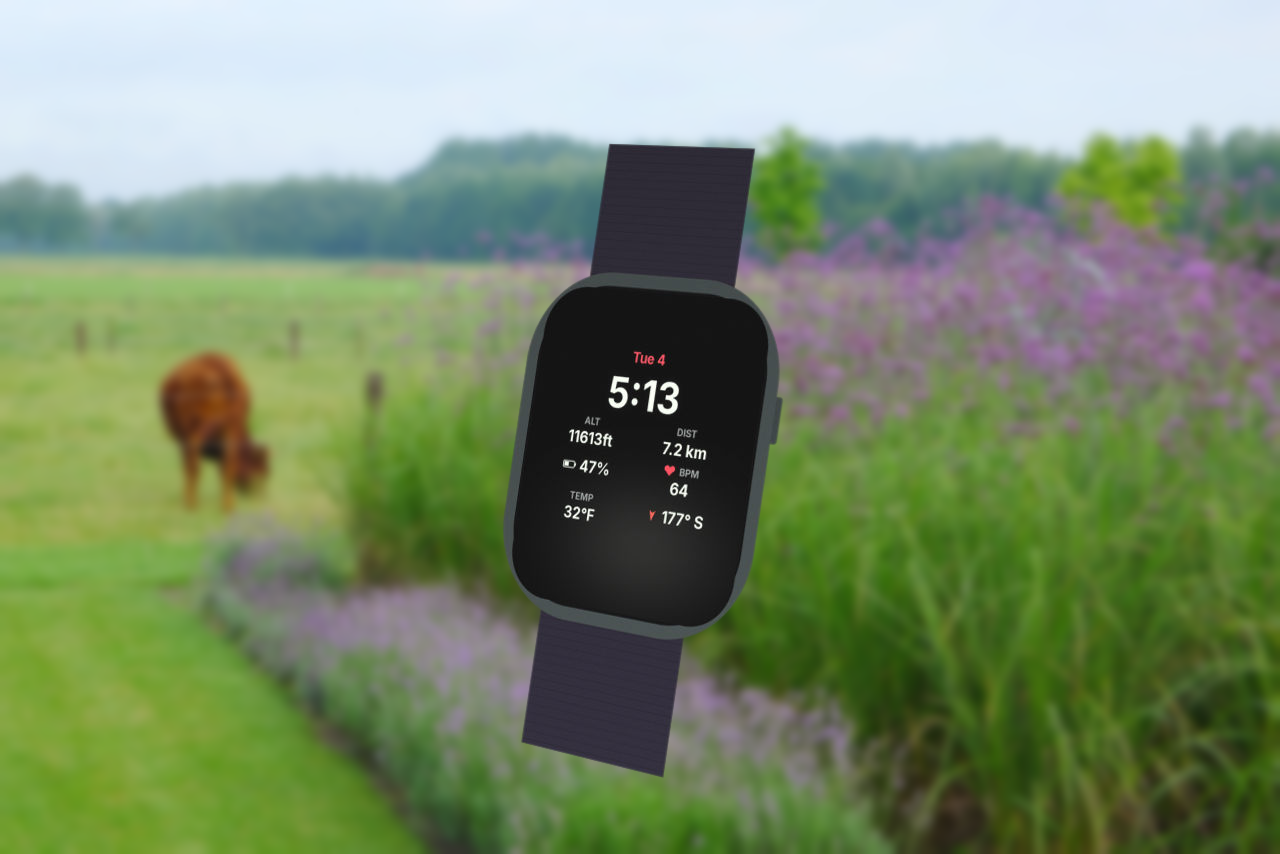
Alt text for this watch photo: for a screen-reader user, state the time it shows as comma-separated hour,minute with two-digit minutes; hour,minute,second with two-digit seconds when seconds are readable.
5,13
